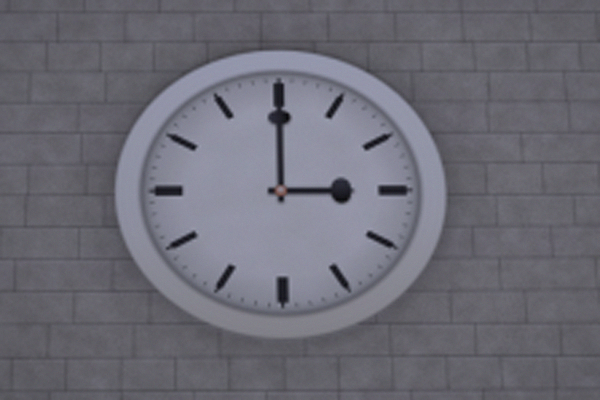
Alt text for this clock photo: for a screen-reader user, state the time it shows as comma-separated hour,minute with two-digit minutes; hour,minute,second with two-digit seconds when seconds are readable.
3,00
